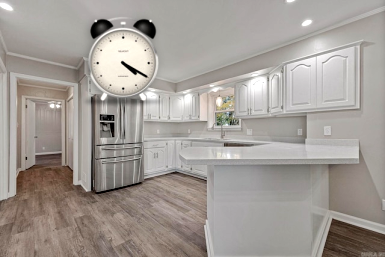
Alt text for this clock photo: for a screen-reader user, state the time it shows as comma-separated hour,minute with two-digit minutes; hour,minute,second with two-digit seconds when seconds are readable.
4,20
